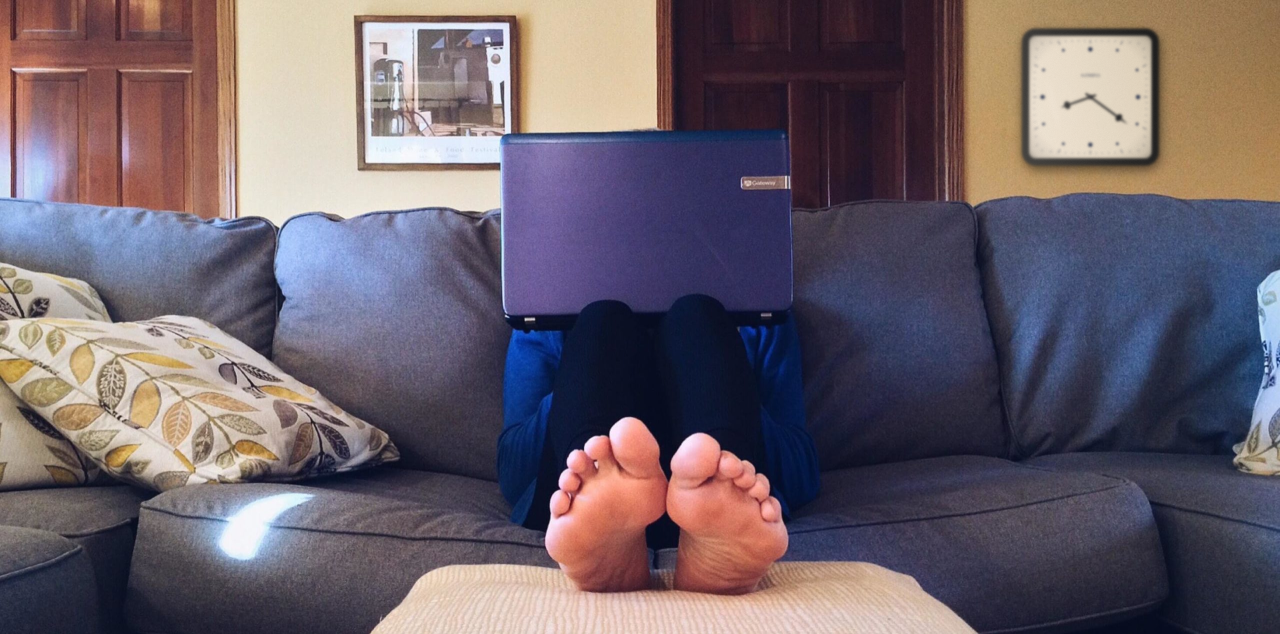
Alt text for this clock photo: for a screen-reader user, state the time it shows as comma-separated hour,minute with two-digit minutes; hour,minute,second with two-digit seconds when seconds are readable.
8,21
